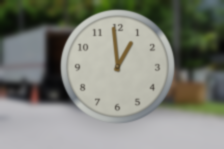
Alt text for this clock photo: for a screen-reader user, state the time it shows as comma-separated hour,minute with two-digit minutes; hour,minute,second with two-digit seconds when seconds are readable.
12,59
